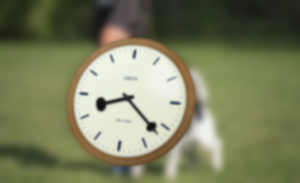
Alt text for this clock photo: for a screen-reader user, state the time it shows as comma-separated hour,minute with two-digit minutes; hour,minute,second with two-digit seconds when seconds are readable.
8,22
